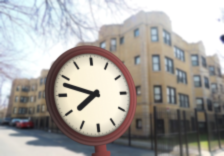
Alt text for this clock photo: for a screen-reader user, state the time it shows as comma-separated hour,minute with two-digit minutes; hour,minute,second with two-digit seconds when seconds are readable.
7,48
